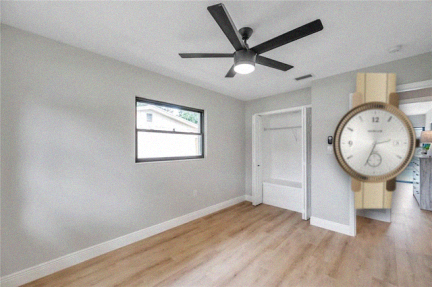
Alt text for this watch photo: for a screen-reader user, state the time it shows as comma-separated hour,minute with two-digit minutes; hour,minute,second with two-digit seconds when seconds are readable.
2,34
